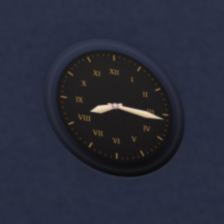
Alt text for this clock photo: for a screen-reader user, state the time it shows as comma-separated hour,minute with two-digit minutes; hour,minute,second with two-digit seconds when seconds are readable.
8,16
